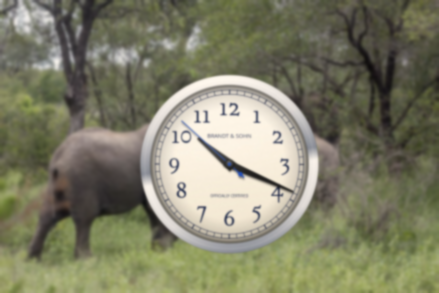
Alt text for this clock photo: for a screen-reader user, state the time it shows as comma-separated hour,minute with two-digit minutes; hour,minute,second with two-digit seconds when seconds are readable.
10,18,52
